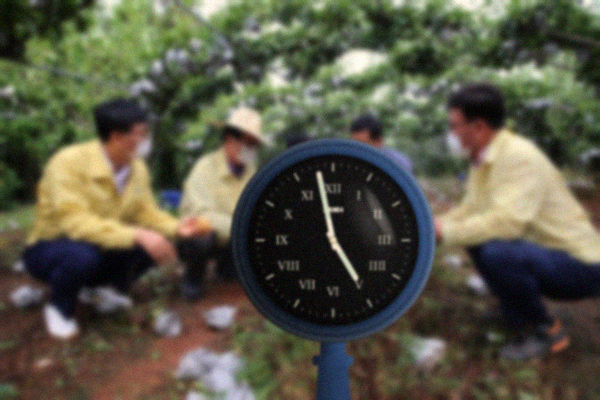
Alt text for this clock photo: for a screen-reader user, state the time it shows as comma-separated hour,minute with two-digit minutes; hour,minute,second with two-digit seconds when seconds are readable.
4,58
